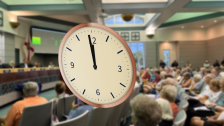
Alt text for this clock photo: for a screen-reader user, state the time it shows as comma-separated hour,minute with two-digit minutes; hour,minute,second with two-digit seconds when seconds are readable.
11,59
